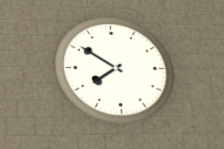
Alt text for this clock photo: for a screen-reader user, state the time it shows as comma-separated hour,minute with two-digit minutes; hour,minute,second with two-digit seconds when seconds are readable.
7,51
